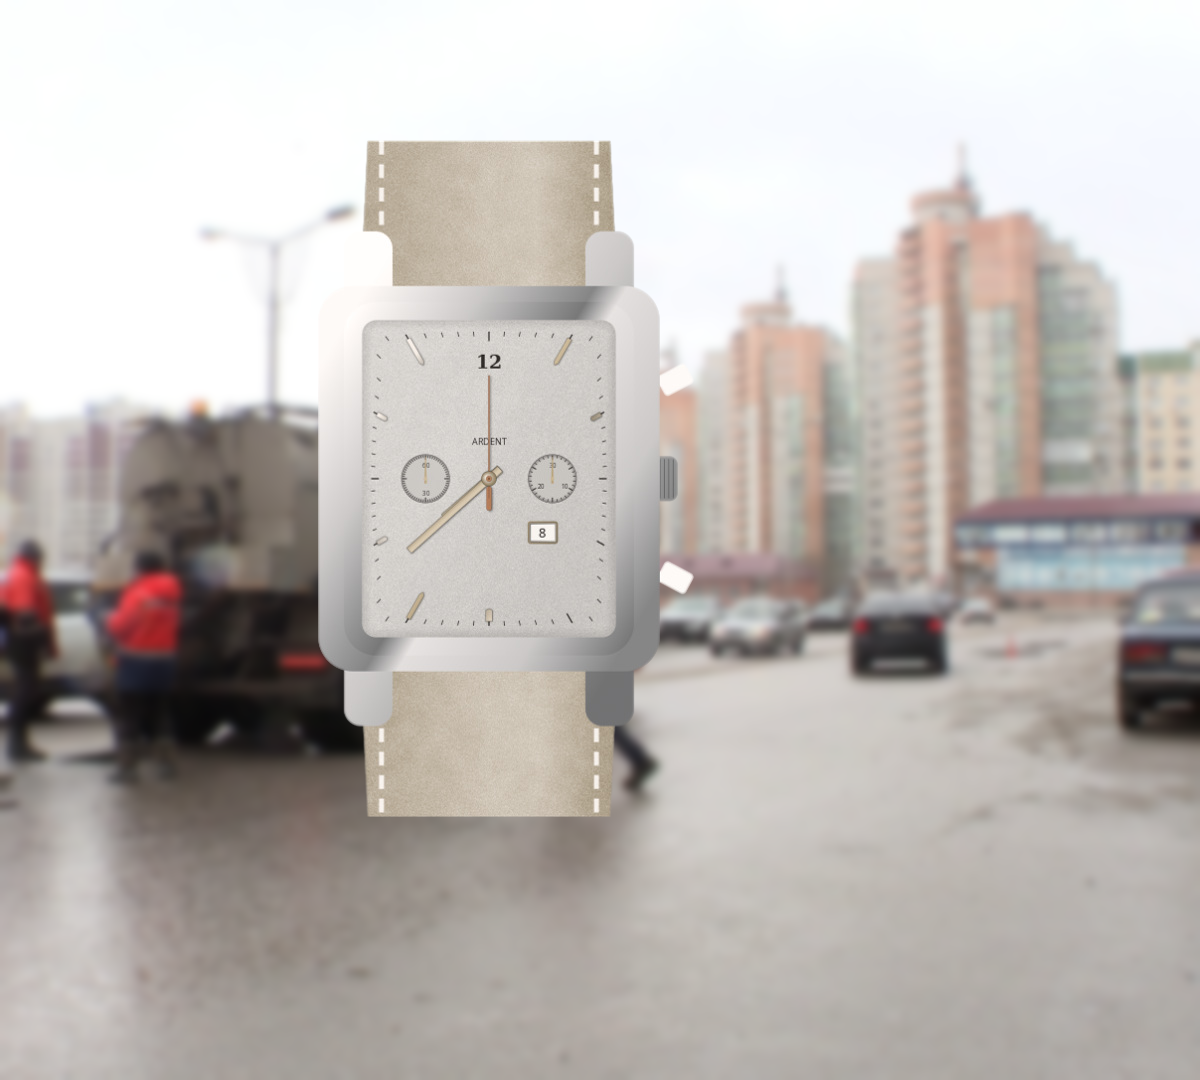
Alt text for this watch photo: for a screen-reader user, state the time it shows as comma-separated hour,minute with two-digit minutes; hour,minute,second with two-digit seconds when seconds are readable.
7,38
